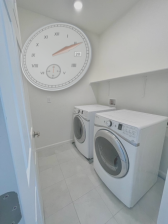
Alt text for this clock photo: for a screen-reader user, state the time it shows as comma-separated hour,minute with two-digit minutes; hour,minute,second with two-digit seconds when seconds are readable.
2,11
